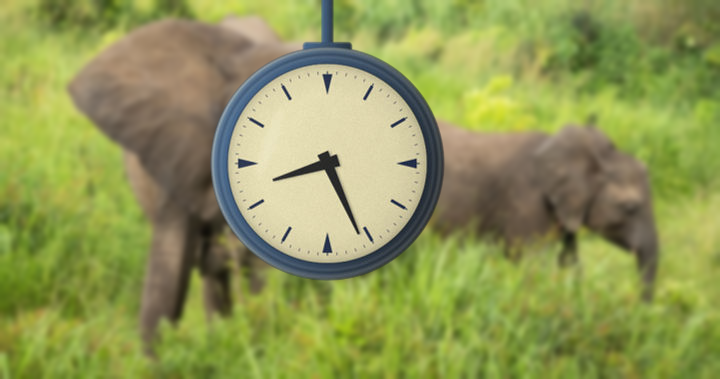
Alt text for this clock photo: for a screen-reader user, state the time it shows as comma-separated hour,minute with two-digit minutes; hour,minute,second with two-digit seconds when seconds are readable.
8,26
